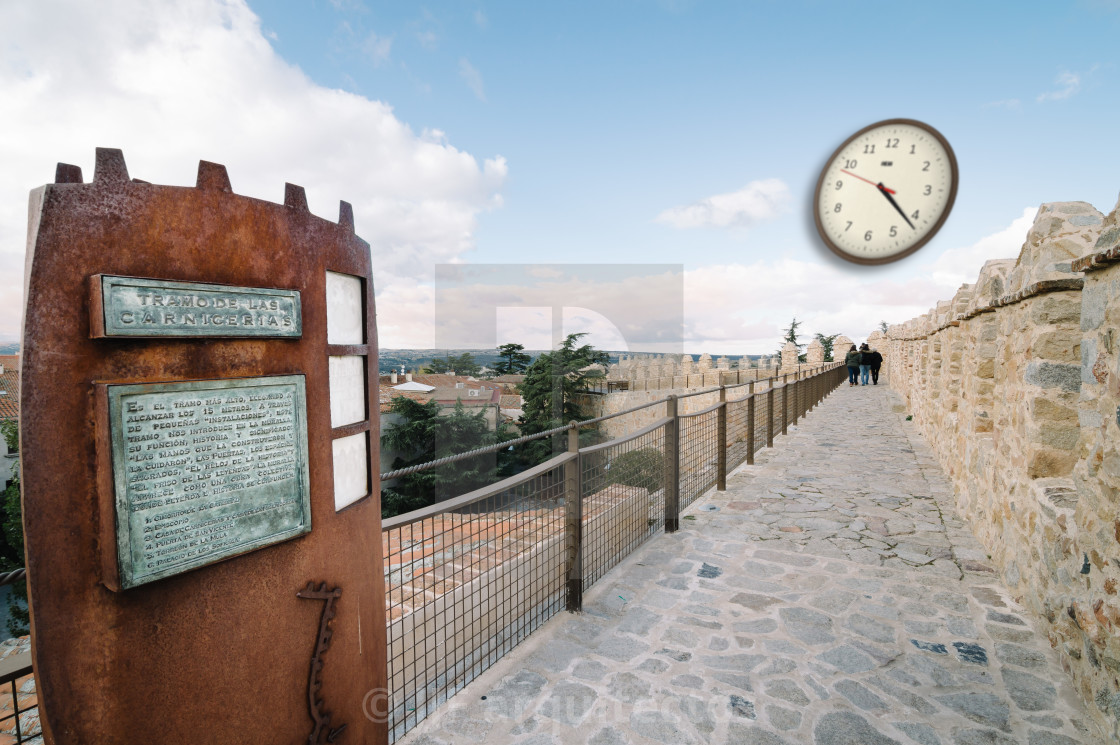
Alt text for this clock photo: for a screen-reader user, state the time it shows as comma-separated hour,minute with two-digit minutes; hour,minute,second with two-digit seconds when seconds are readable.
4,21,48
